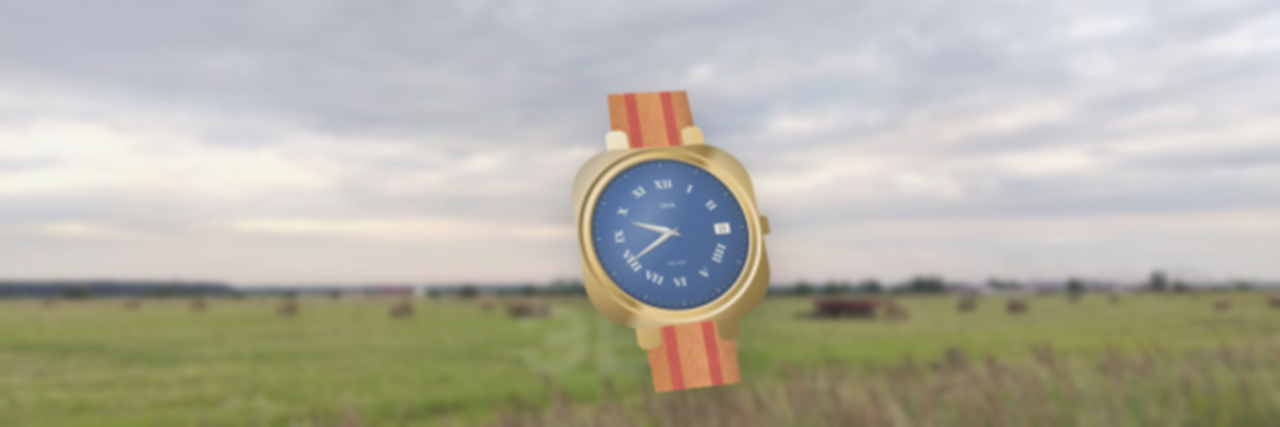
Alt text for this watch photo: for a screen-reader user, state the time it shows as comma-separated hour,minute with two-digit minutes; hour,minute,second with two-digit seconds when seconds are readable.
9,40
